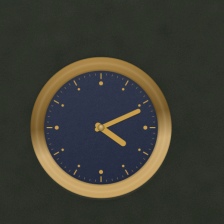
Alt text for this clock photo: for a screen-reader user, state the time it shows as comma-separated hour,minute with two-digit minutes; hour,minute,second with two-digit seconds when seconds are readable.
4,11
